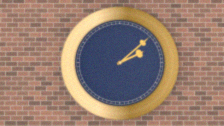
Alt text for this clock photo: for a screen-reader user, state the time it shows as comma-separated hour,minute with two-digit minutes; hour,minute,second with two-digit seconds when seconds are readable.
2,08
